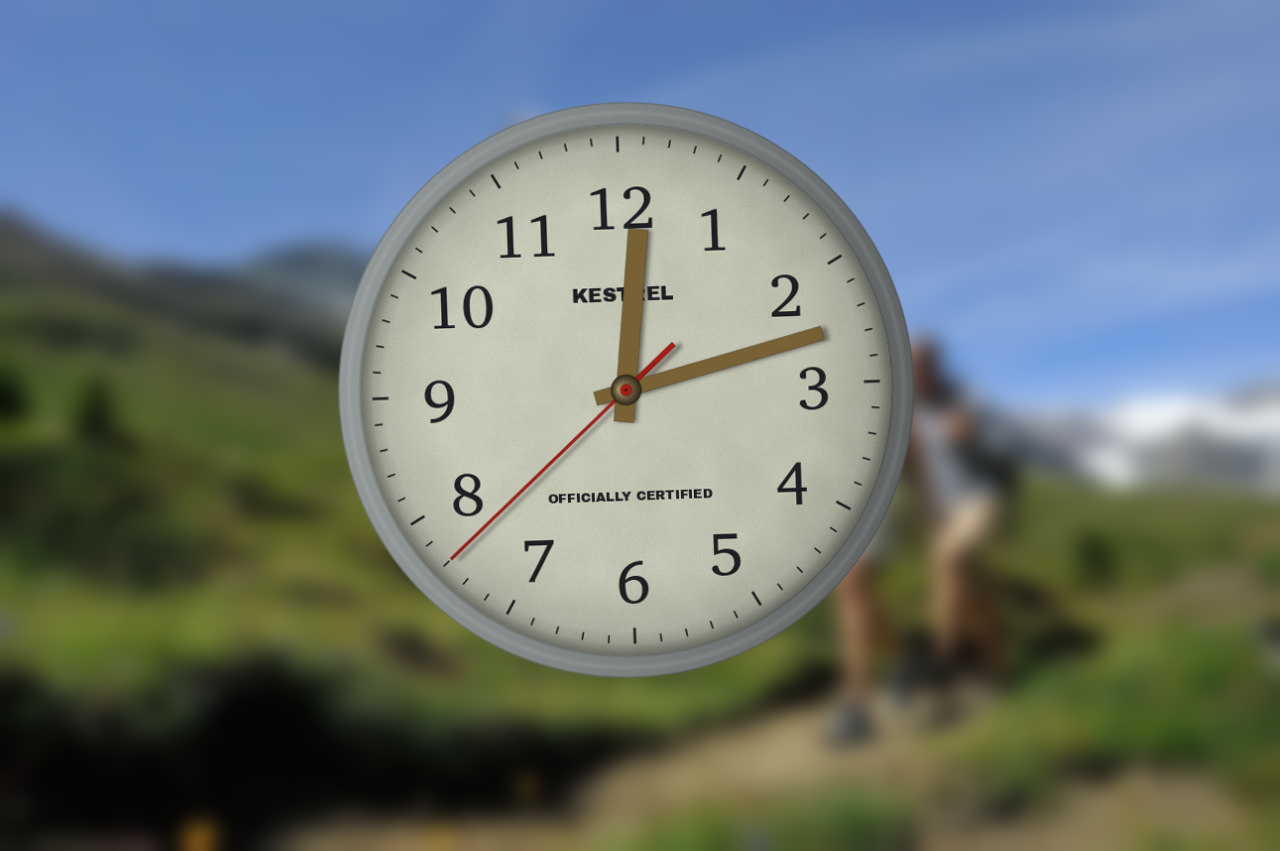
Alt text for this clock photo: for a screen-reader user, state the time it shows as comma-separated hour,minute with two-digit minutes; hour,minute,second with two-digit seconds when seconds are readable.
12,12,38
